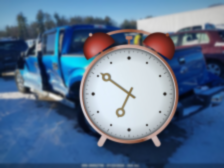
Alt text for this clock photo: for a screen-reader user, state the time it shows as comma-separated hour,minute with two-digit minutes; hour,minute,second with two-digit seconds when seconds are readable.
6,51
